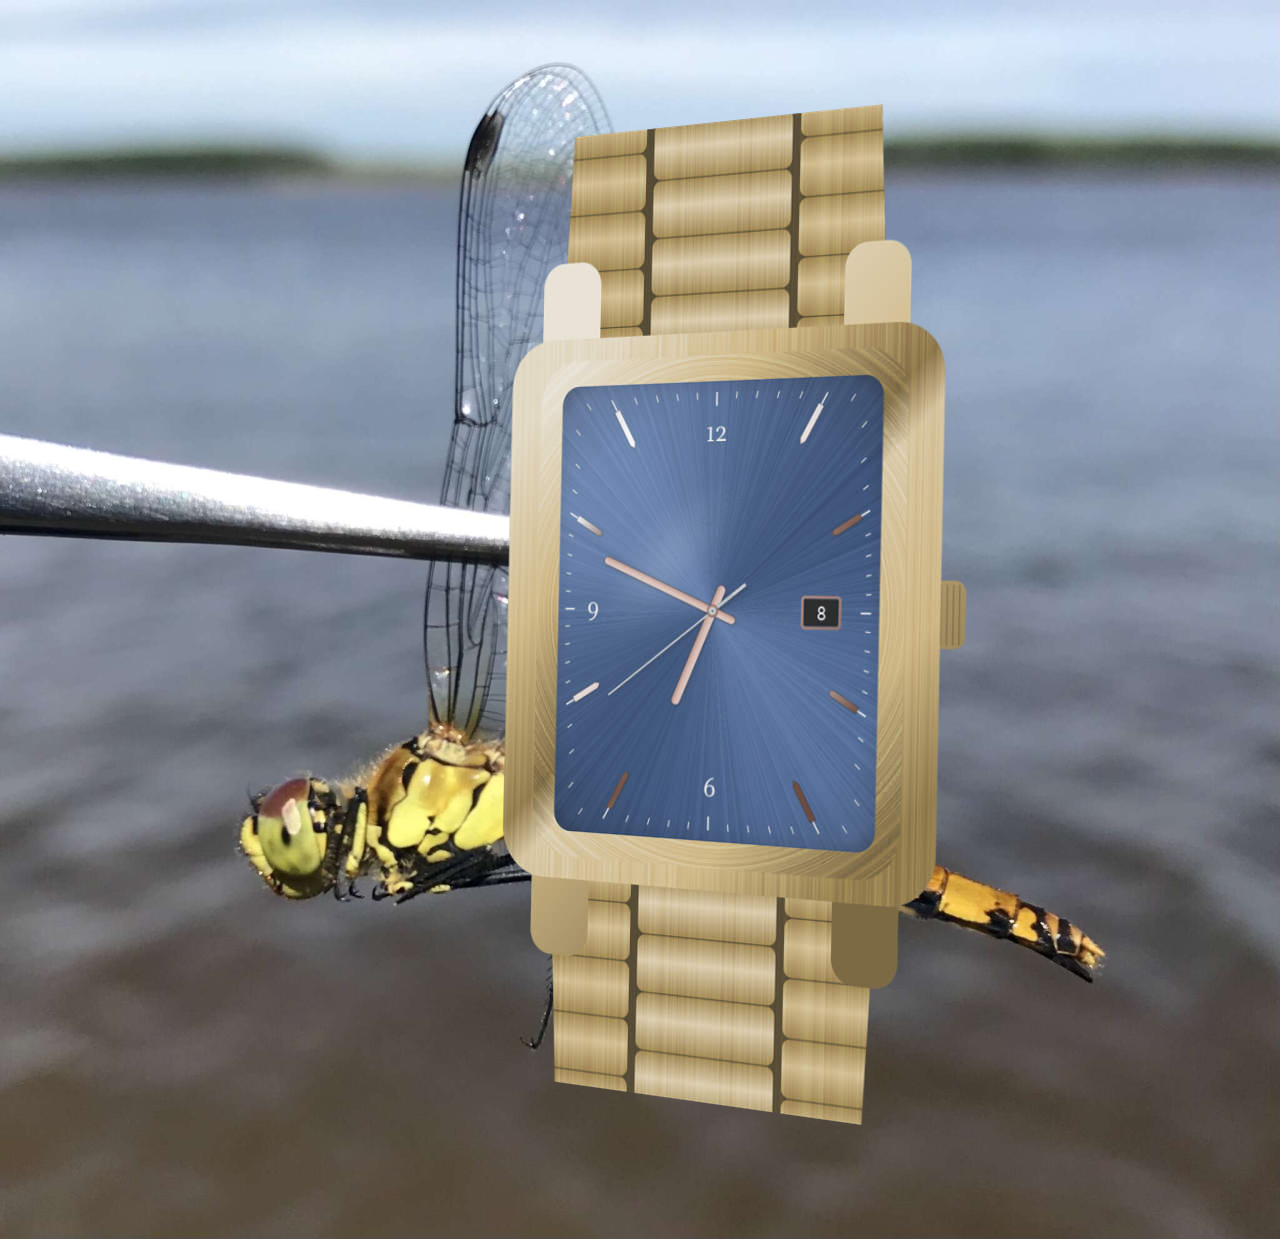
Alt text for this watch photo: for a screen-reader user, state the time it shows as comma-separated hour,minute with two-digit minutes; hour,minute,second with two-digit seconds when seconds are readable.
6,48,39
